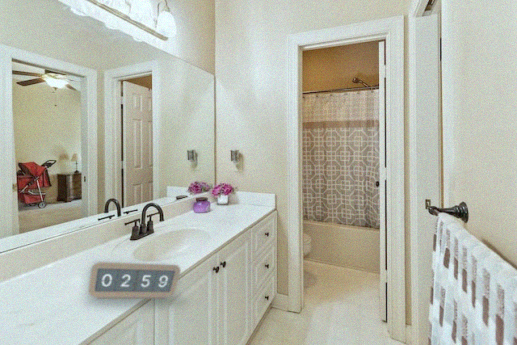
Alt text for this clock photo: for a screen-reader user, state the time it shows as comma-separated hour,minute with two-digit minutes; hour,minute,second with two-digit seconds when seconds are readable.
2,59
